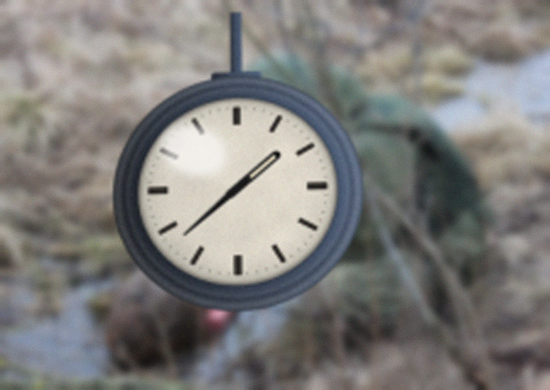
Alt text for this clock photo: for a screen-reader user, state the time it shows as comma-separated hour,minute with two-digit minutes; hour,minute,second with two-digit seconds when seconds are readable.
1,38
